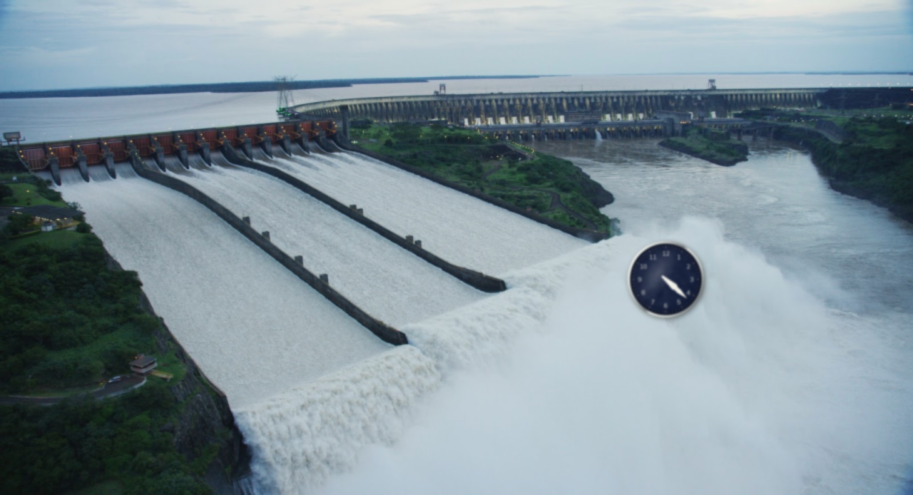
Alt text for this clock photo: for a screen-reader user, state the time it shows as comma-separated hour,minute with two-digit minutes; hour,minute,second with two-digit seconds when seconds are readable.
4,22
